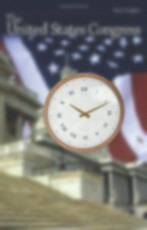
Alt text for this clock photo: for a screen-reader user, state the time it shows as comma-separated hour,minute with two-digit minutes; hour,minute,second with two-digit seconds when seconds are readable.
10,11
